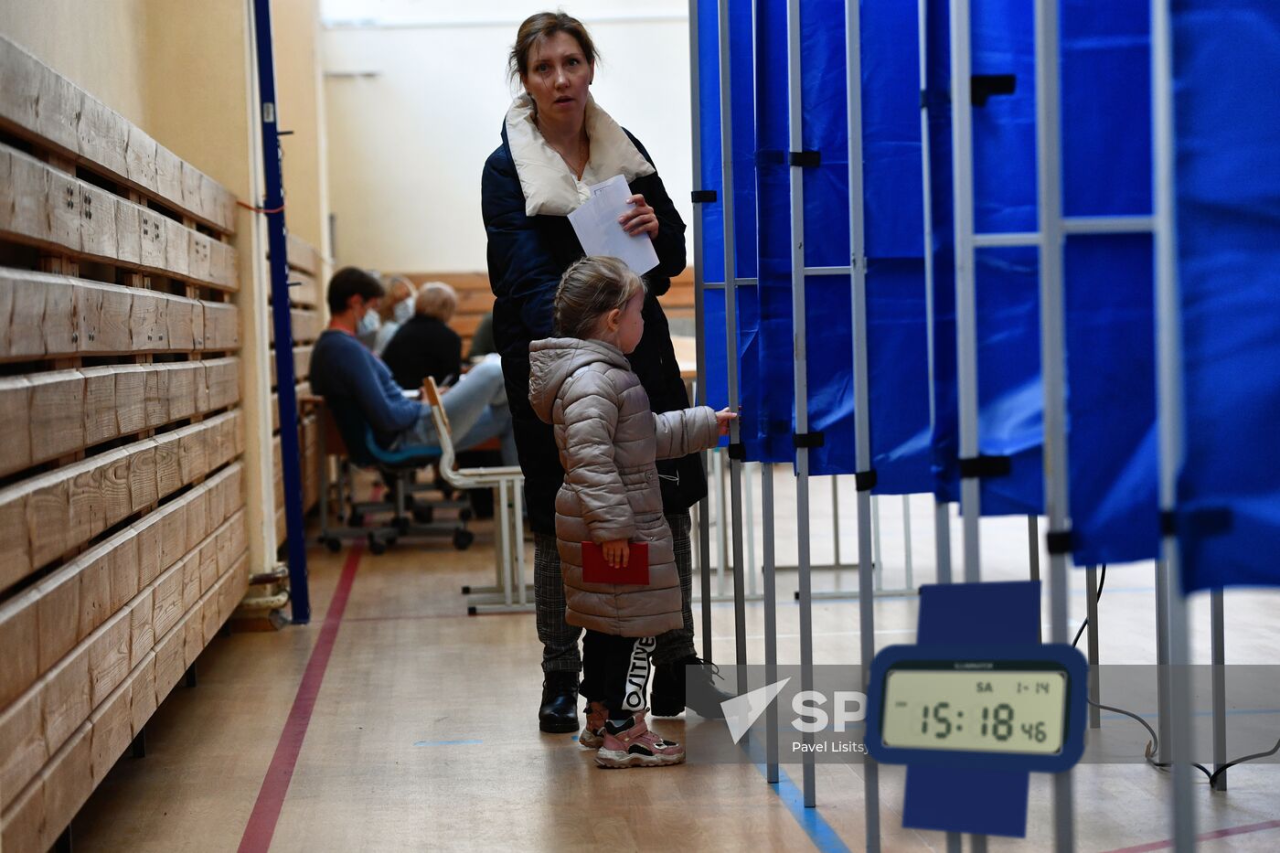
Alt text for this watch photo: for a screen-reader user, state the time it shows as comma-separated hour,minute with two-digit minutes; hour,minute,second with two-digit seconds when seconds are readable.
15,18,46
